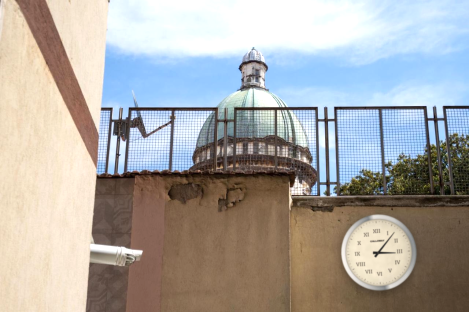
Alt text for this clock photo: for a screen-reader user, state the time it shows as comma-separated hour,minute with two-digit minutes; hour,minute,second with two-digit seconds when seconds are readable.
3,07
